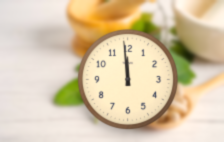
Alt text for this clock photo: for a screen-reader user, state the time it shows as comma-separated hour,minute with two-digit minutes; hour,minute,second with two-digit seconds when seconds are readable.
11,59
